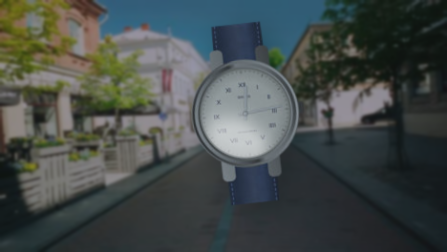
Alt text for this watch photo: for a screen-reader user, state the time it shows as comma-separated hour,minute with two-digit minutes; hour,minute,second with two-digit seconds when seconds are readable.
12,14
